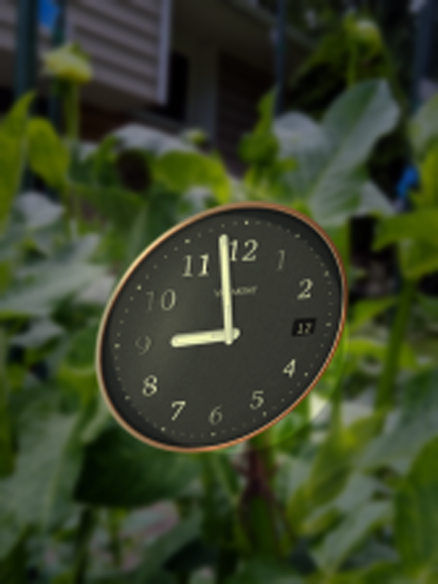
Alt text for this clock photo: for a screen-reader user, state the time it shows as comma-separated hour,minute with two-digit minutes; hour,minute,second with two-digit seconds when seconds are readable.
8,58
